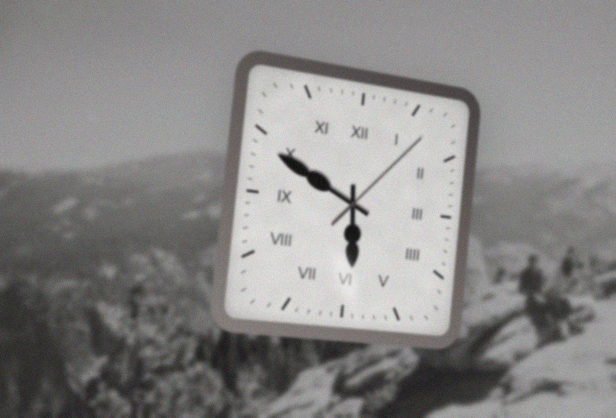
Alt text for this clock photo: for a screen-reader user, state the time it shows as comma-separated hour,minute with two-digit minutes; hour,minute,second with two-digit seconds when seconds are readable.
5,49,07
